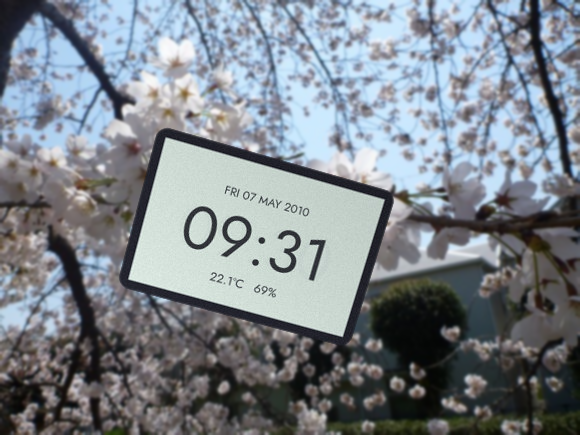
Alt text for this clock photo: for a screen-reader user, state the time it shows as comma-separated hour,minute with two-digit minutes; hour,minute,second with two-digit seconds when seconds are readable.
9,31
